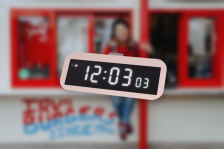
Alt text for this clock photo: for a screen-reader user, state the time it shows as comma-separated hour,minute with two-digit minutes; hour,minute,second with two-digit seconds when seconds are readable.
12,03,03
